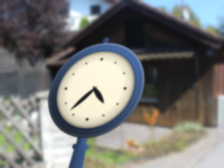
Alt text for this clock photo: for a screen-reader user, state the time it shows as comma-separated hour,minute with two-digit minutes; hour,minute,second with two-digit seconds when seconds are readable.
4,37
